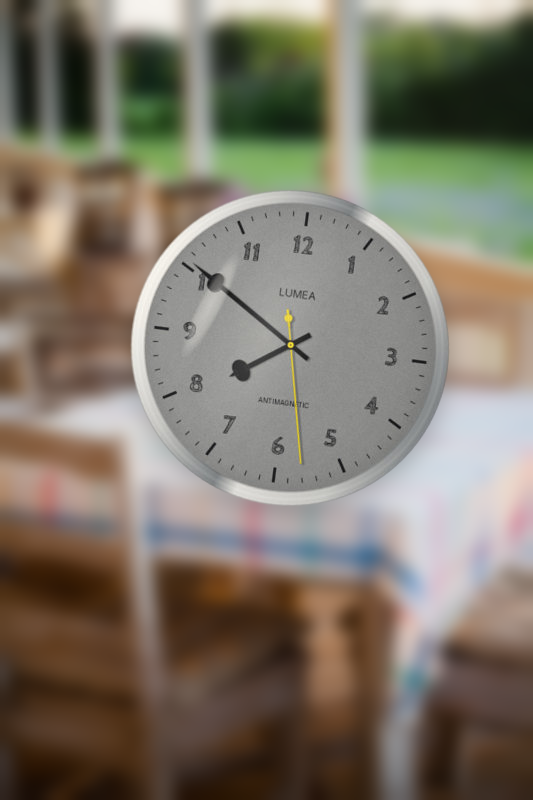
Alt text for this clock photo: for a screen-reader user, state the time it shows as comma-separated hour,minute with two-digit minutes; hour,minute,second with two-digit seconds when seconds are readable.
7,50,28
